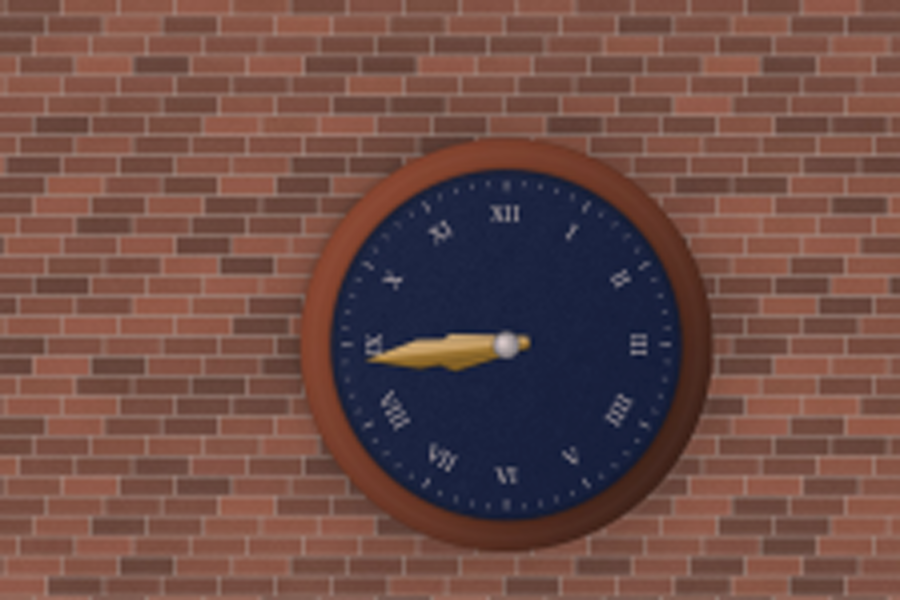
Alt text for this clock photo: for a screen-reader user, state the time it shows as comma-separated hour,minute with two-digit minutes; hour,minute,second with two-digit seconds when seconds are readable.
8,44
